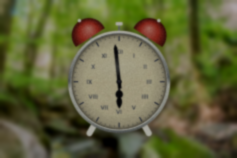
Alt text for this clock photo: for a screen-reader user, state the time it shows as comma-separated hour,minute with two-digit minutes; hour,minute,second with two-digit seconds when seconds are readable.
5,59
